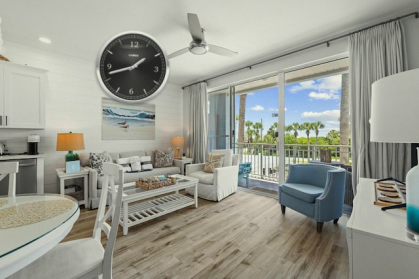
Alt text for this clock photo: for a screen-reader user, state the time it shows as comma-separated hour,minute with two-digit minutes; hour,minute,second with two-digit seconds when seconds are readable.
1,42
